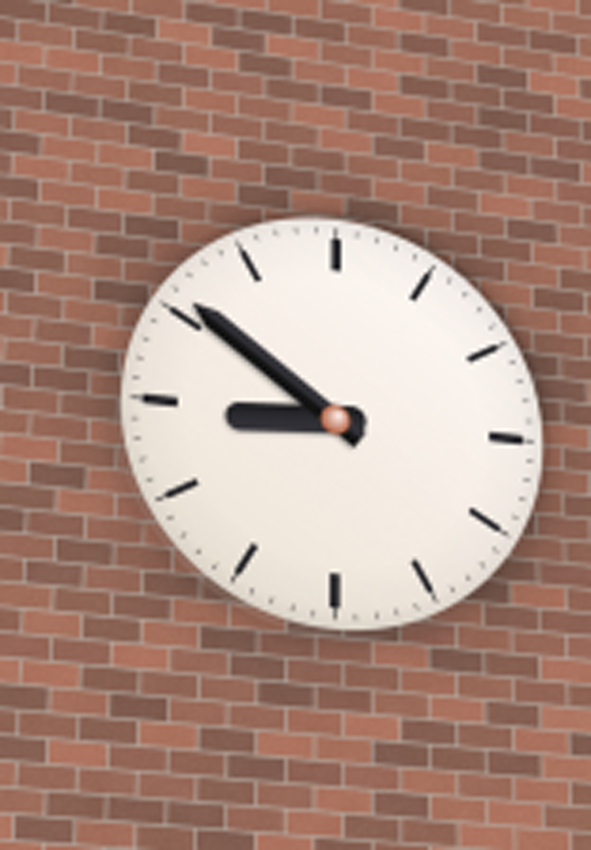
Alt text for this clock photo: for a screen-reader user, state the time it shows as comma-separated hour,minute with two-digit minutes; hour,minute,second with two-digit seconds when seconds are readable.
8,51
